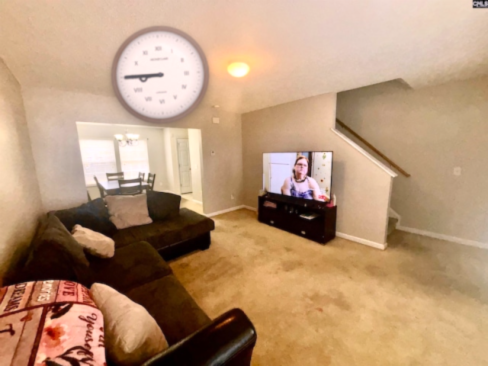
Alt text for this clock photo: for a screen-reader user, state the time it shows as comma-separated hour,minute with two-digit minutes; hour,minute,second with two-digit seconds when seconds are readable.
8,45
